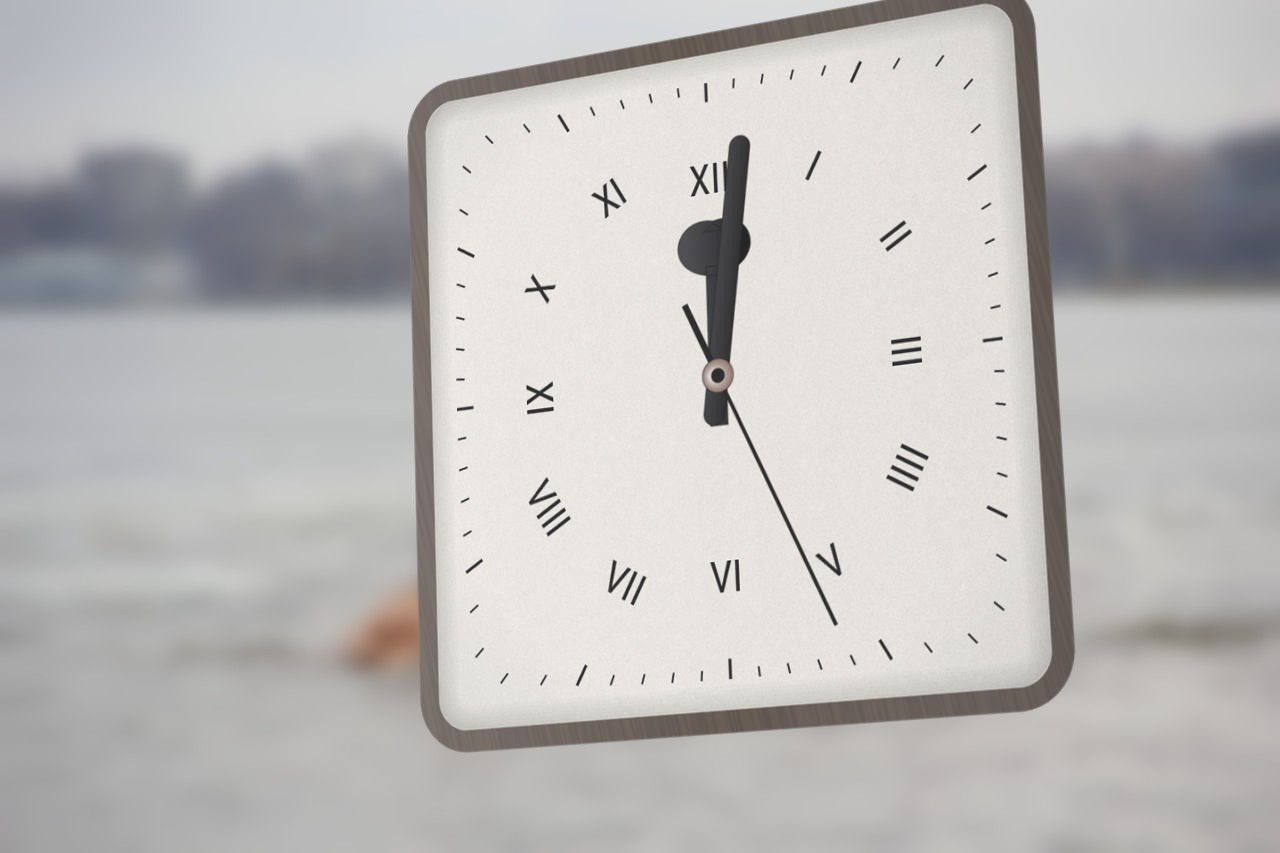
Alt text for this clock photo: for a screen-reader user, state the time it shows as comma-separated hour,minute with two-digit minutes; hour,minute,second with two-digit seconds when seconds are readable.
12,01,26
